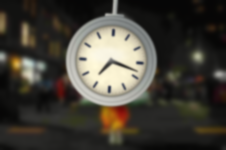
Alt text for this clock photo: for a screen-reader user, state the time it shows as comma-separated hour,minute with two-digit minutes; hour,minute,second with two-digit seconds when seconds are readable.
7,18
